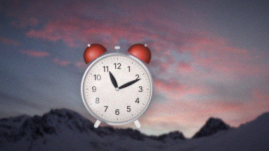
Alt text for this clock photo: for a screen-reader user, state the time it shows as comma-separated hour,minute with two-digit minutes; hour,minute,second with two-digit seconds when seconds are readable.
11,11
